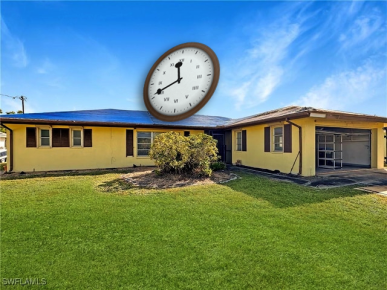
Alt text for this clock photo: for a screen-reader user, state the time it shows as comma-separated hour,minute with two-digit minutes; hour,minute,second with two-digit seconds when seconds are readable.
11,41
